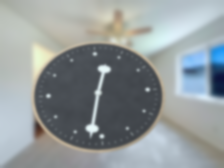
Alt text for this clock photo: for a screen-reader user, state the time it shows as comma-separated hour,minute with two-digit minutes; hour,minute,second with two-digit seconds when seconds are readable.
12,32
